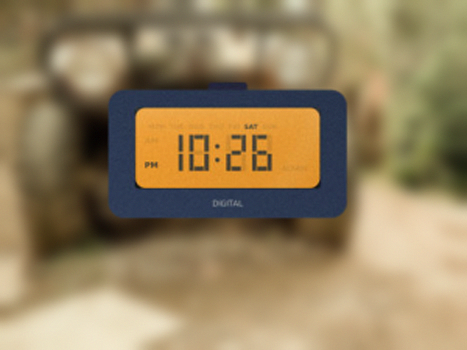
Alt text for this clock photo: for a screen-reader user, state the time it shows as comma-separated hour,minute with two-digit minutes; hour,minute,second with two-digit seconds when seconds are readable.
10,26
